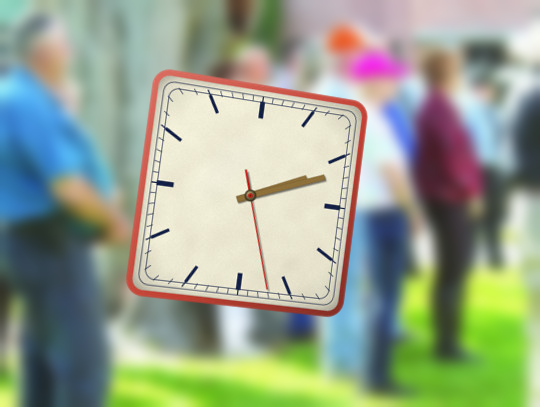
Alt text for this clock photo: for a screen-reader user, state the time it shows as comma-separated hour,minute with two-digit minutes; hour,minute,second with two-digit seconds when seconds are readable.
2,11,27
